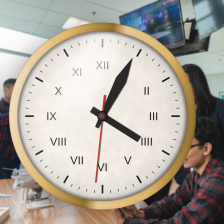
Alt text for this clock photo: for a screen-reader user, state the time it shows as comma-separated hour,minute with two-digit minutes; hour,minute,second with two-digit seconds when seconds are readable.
4,04,31
